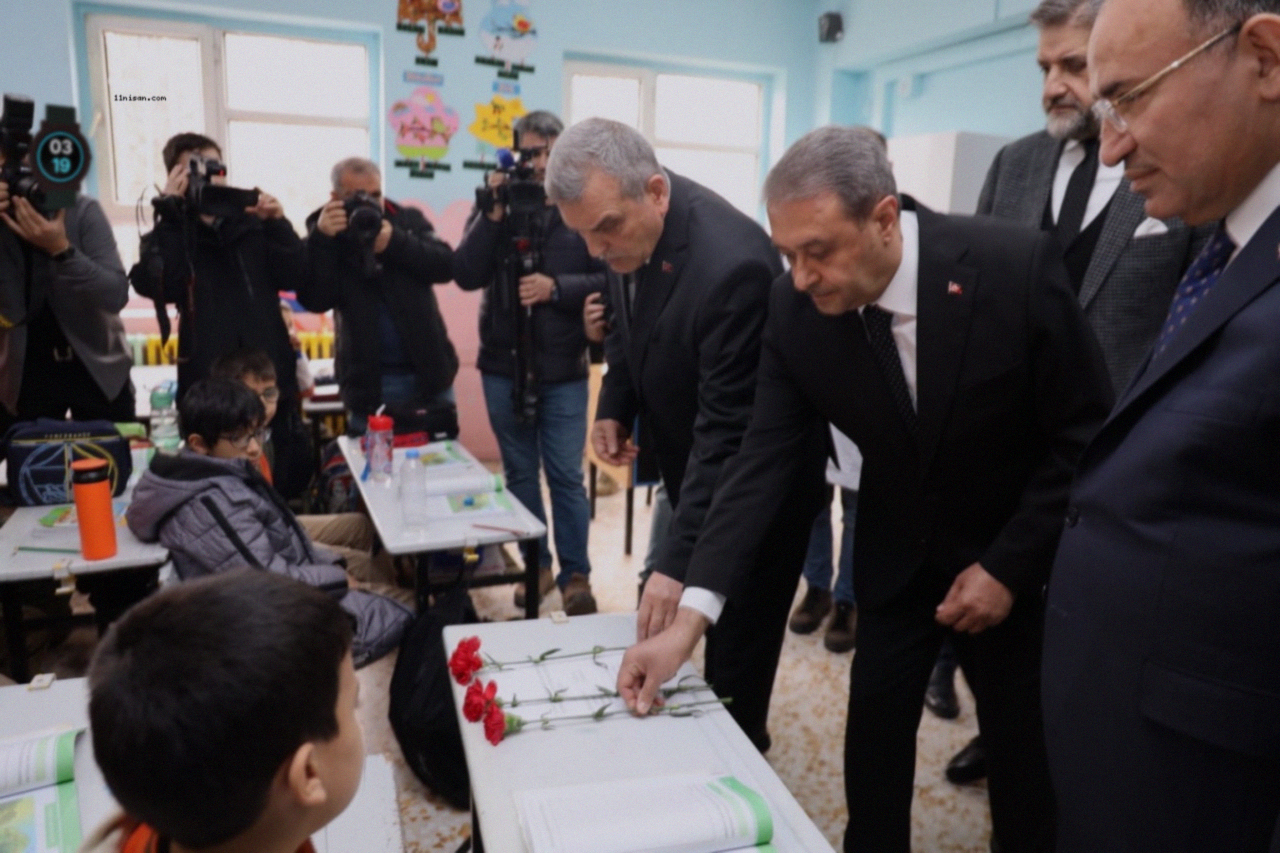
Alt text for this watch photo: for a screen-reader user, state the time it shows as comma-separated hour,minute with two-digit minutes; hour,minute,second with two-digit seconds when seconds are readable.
3,19
